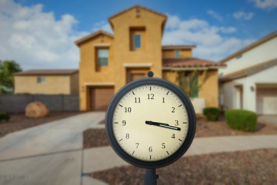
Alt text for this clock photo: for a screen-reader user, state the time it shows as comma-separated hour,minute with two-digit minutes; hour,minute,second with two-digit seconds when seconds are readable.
3,17
